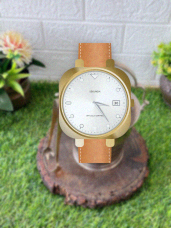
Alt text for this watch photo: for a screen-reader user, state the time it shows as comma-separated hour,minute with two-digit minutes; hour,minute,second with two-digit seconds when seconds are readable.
3,24
